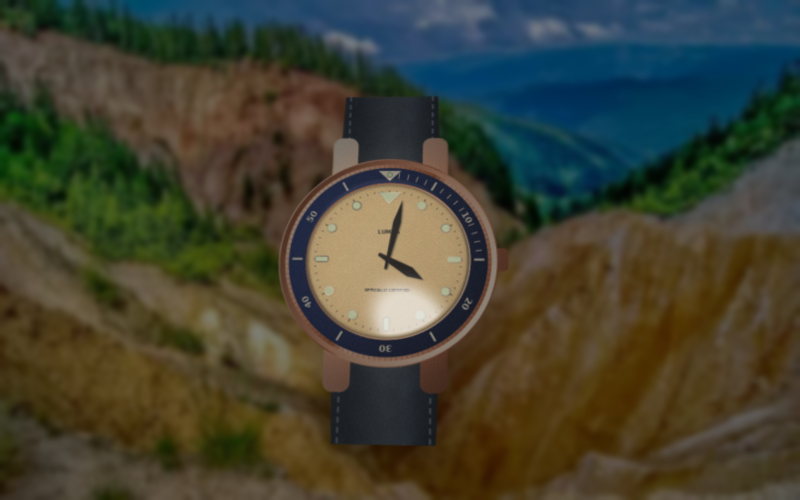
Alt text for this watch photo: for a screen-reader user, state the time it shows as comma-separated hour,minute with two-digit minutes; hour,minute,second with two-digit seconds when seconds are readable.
4,02
